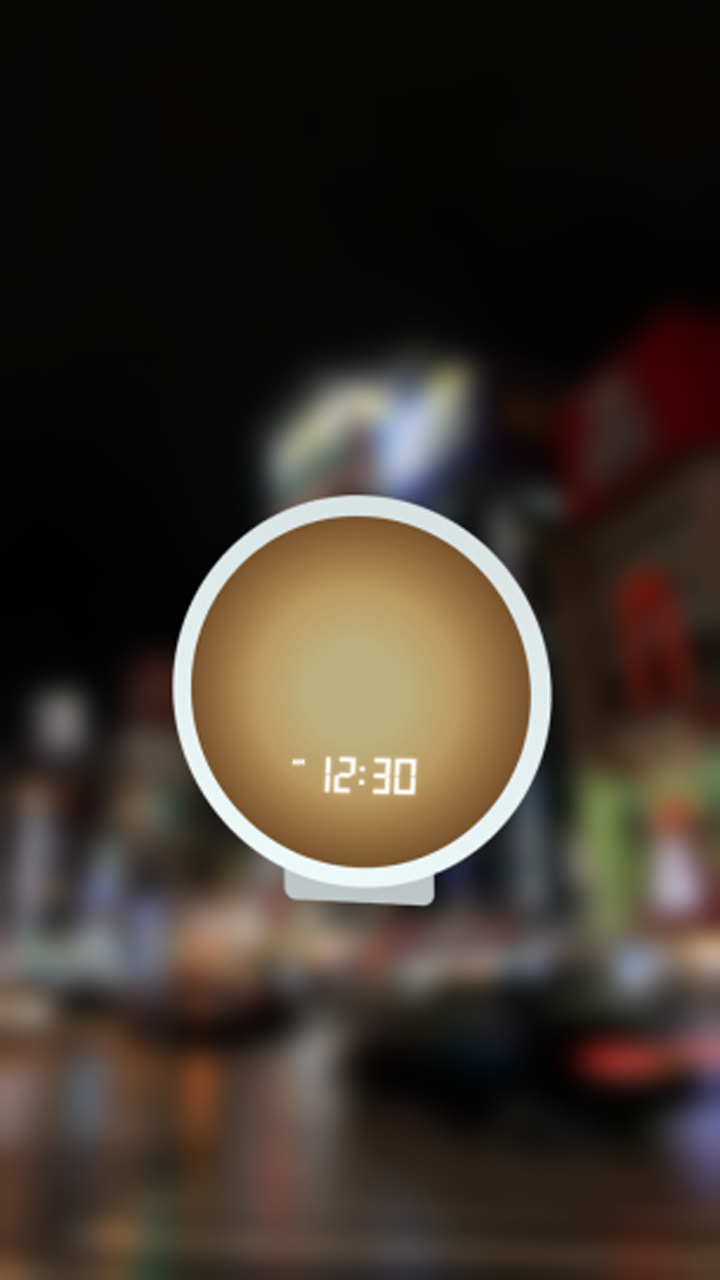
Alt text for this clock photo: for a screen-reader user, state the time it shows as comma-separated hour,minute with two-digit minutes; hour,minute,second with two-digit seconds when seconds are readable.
12,30
